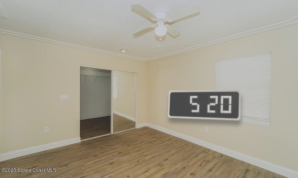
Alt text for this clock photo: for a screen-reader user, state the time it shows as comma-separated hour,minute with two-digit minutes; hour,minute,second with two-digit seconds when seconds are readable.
5,20
